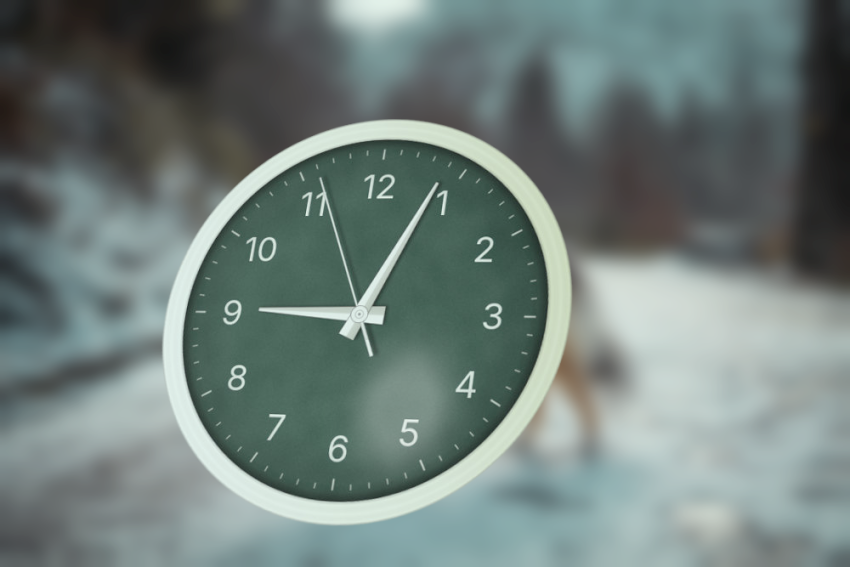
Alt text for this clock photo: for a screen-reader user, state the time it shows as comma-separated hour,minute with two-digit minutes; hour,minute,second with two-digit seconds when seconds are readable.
9,03,56
